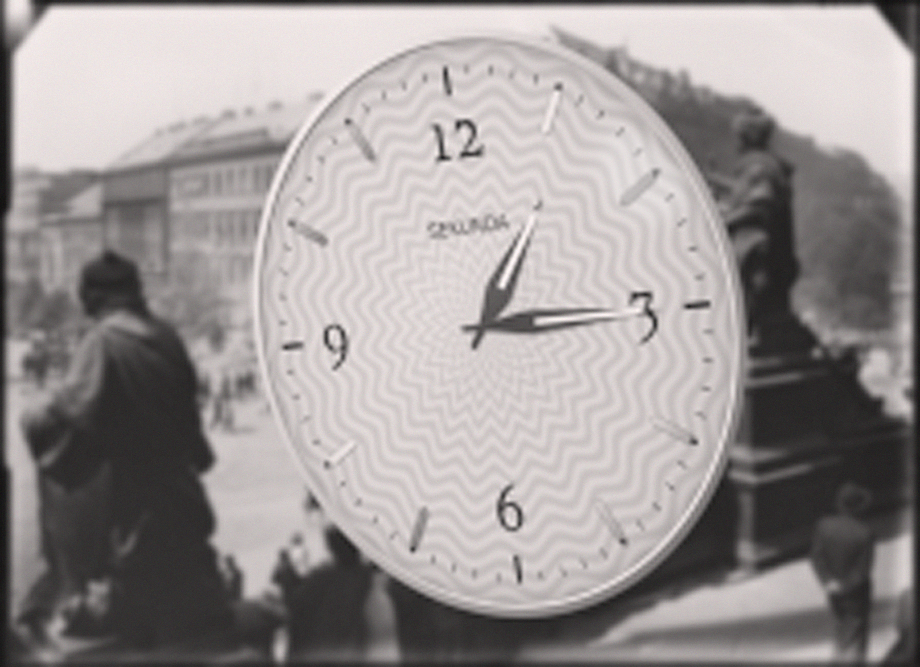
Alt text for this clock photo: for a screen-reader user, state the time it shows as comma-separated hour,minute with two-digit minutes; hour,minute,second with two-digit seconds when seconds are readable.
1,15
